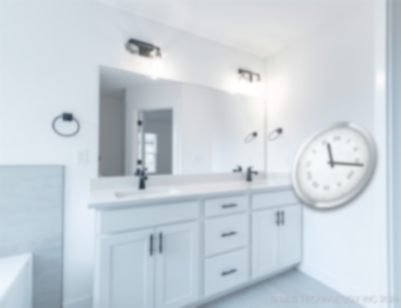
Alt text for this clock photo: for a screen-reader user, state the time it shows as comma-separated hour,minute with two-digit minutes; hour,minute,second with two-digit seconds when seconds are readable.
11,16
